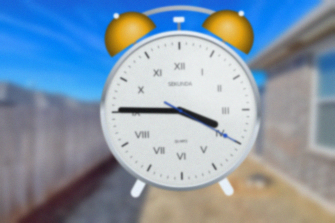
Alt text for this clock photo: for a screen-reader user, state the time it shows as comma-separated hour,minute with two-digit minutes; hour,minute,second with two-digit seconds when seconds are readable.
3,45,20
